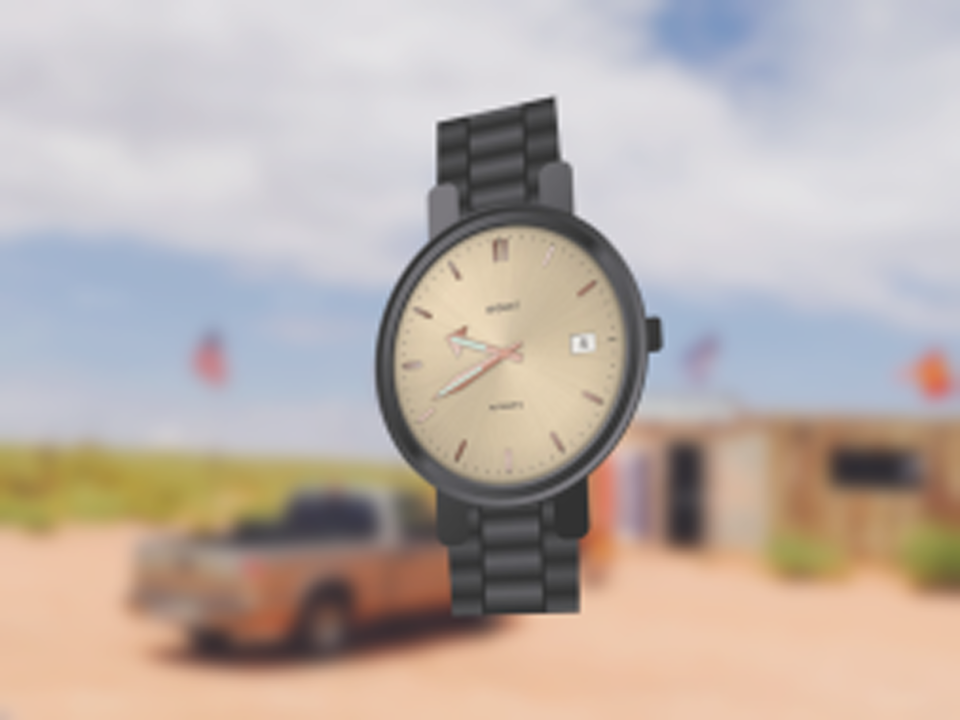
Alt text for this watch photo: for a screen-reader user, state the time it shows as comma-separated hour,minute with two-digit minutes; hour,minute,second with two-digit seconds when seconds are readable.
9,41
